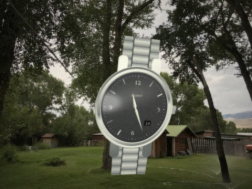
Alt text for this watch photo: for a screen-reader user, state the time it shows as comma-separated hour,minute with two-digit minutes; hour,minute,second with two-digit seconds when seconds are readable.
11,26
